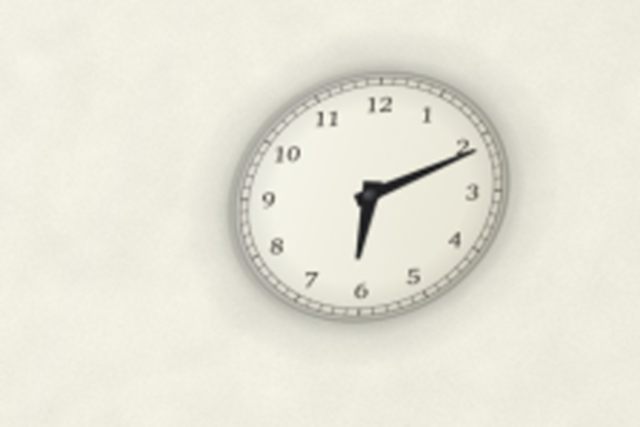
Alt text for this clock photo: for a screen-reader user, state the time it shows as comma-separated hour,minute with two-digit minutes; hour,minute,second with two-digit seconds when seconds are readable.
6,11
